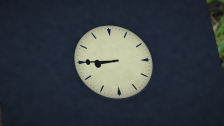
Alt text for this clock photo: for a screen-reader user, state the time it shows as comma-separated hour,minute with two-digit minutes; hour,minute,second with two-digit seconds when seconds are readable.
8,45
